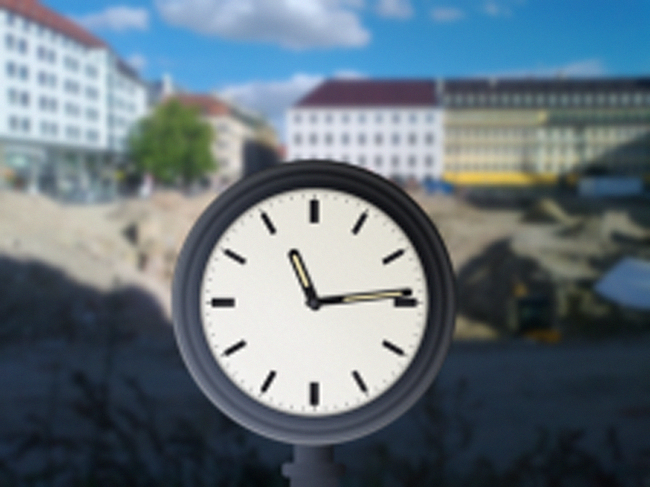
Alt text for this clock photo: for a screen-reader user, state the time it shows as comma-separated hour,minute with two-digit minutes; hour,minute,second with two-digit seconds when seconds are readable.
11,14
